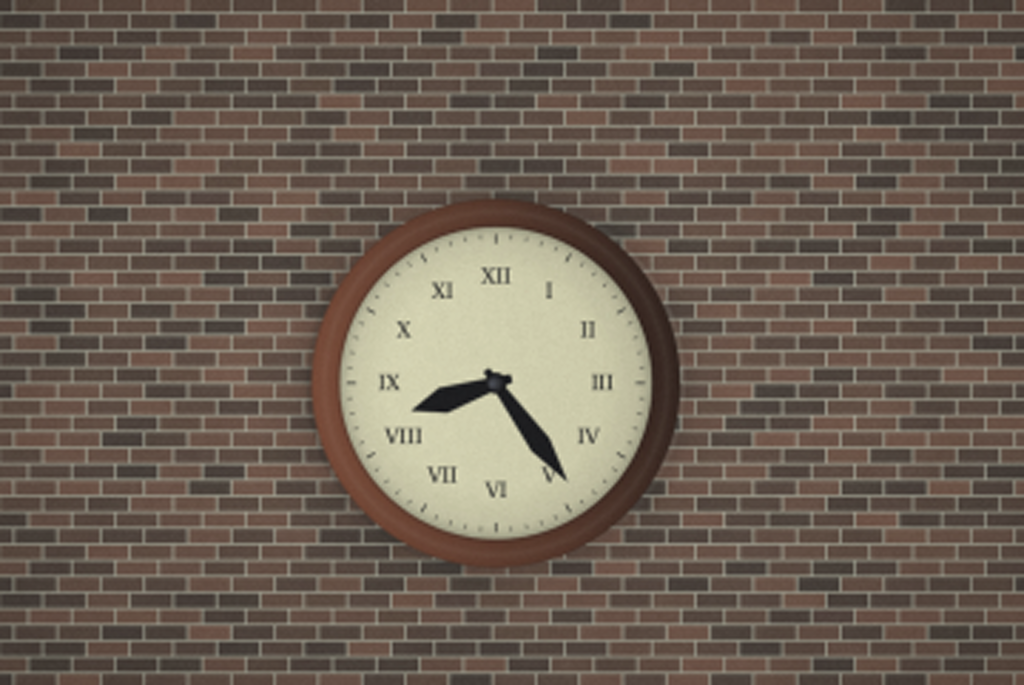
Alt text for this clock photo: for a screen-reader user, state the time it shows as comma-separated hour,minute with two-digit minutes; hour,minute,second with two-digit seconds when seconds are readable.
8,24
